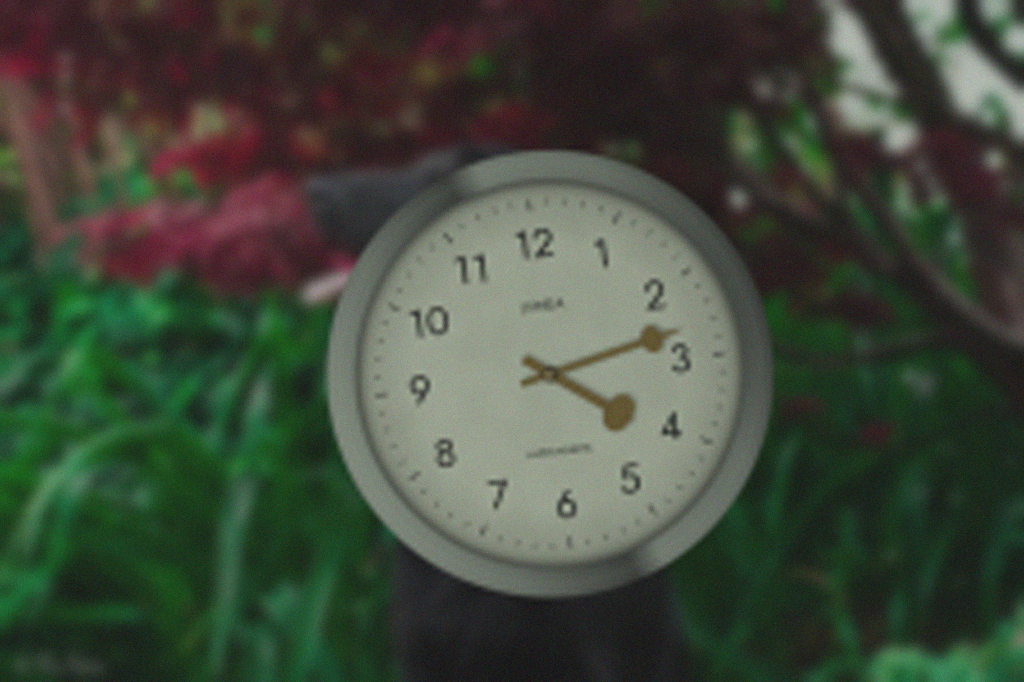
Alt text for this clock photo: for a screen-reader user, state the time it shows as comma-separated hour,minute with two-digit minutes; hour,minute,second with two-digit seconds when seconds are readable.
4,13
